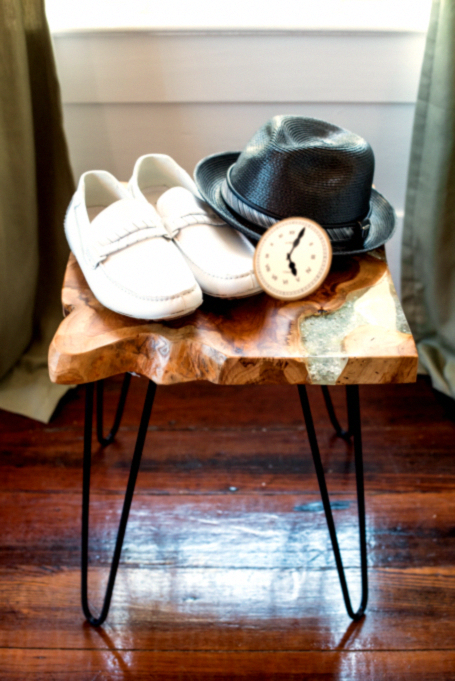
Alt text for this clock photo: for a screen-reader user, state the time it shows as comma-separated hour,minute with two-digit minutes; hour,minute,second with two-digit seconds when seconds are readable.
5,04
